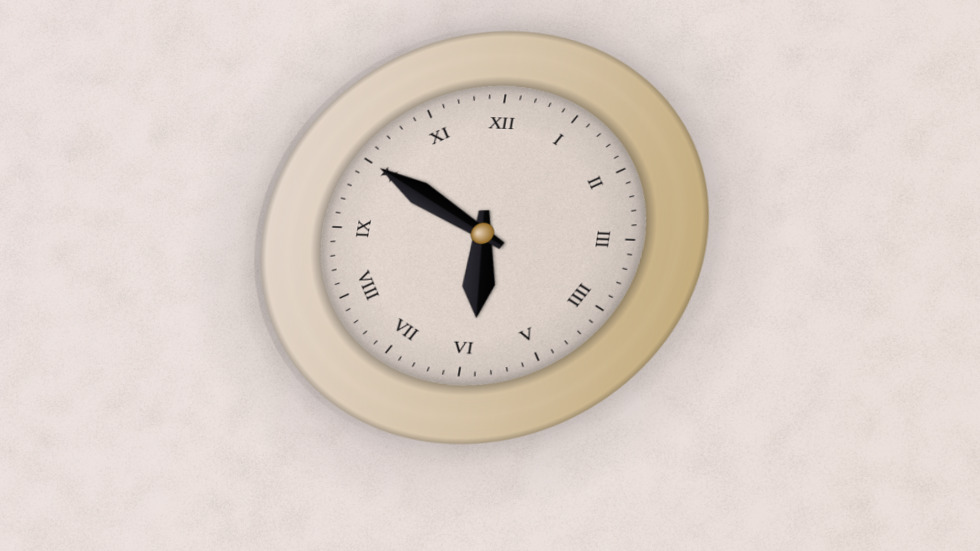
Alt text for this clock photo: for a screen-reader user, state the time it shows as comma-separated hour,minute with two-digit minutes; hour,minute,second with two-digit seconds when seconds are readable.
5,50
